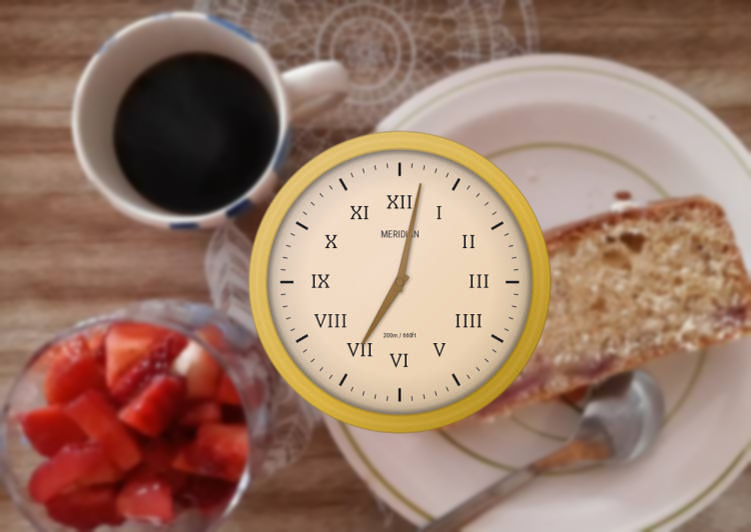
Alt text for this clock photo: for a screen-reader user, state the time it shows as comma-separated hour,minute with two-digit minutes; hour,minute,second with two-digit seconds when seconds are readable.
7,02
